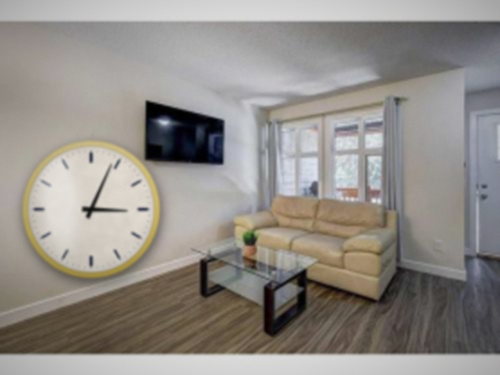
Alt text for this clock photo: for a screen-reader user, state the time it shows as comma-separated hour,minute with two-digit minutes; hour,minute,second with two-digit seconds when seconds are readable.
3,04
